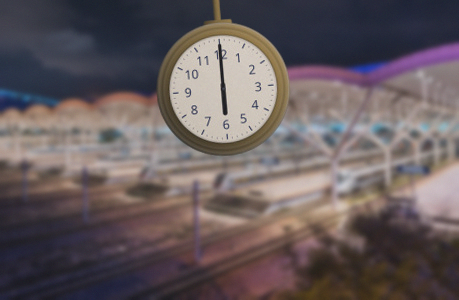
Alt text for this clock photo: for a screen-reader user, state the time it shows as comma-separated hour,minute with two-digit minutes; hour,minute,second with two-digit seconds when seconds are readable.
6,00
